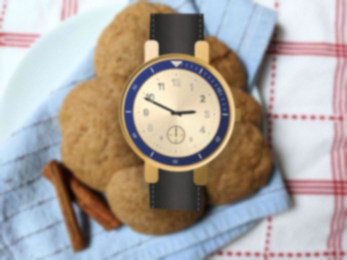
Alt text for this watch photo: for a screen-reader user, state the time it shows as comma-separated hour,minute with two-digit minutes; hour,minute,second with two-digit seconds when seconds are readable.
2,49
